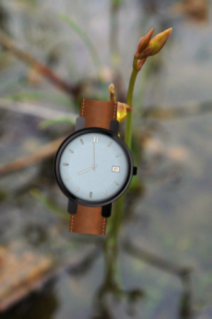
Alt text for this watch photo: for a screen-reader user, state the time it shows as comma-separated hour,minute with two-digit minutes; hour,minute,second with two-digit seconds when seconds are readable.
7,59
